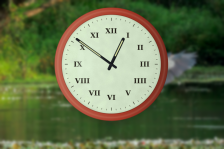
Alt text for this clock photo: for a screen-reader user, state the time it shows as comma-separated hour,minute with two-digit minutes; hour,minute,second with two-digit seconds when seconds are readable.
12,51
